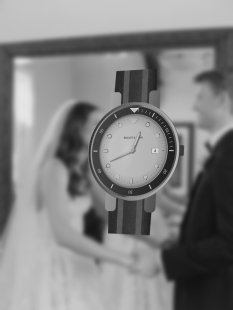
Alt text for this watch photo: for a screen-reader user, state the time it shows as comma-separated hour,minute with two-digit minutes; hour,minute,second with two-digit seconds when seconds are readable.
12,41
